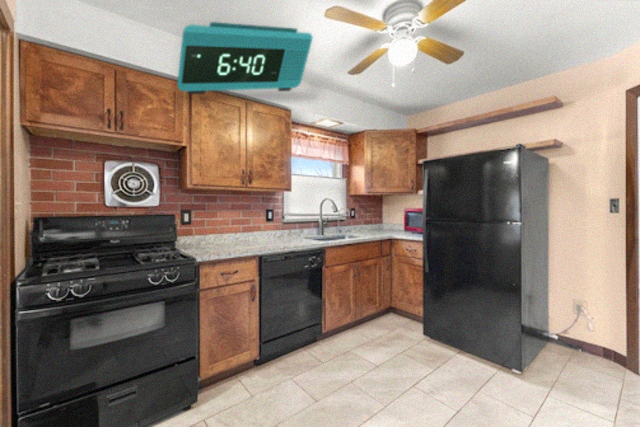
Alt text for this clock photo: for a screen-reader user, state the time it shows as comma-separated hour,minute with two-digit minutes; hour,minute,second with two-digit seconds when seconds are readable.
6,40
